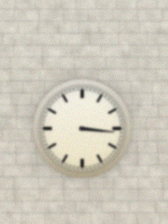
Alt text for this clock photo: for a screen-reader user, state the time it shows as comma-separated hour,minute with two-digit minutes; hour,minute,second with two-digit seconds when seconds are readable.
3,16
